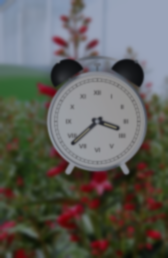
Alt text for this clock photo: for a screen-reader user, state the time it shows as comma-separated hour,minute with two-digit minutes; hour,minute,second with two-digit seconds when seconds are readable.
3,38
